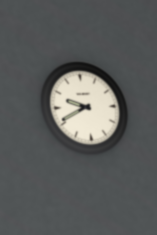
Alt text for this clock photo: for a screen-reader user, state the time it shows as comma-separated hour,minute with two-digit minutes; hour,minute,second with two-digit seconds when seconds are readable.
9,41
